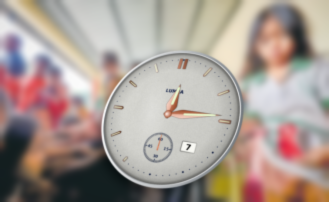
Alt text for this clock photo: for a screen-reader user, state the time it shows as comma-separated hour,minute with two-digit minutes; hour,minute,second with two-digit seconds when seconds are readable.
12,14
